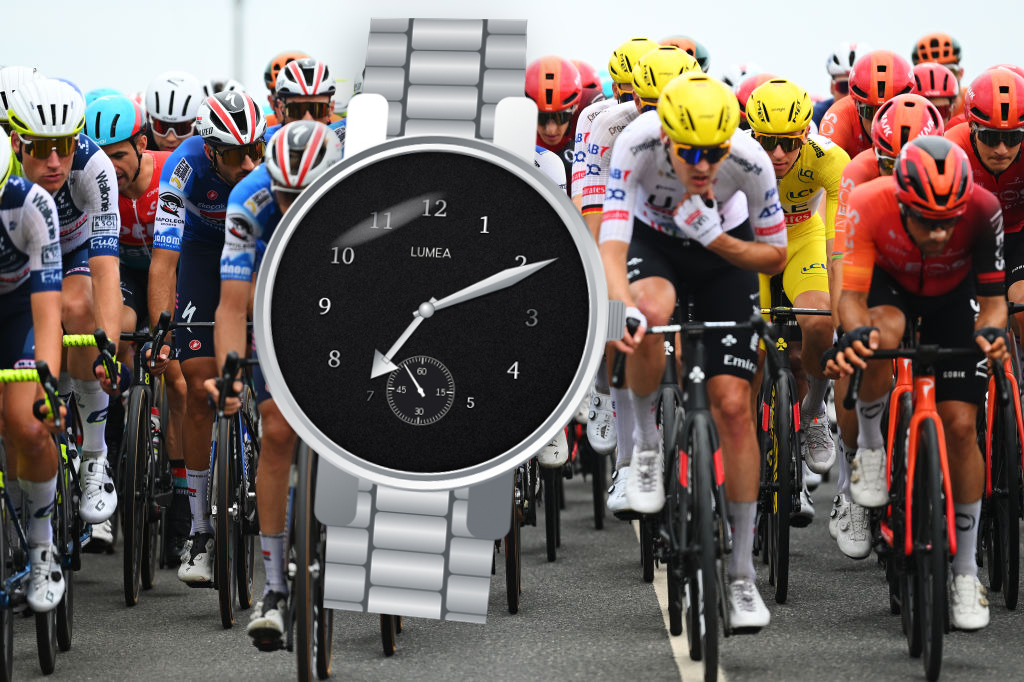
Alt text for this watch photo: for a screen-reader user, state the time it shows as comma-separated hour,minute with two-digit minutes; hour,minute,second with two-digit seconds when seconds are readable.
7,10,54
